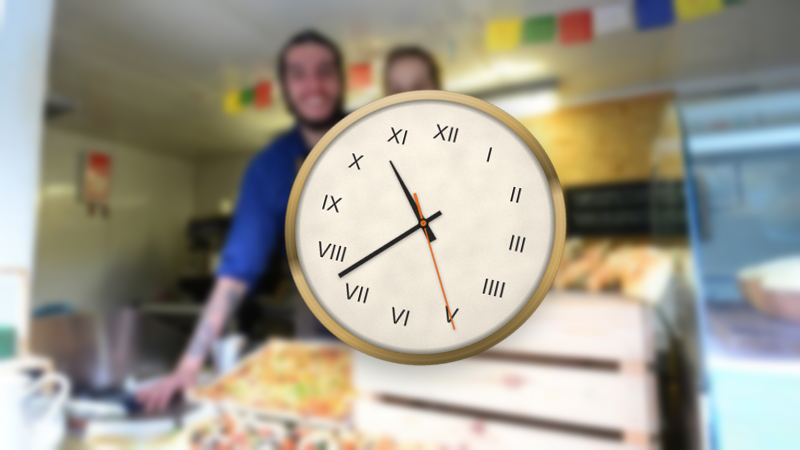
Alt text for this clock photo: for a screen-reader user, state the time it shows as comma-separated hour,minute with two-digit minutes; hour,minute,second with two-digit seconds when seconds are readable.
10,37,25
